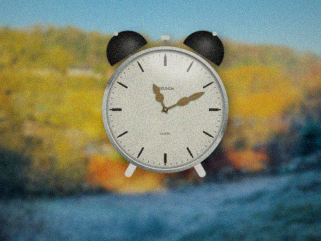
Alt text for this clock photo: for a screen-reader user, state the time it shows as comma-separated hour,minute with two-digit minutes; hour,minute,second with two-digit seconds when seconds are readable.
11,11
